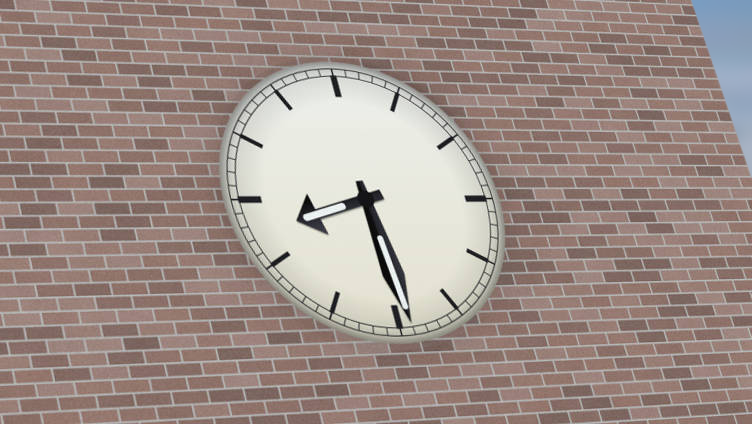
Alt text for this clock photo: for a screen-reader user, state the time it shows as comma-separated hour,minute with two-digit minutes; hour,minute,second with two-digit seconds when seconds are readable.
8,29
